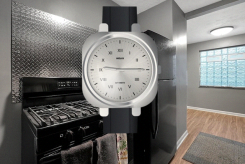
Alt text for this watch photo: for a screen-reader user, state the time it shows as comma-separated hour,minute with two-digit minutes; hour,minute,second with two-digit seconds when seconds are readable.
9,15
